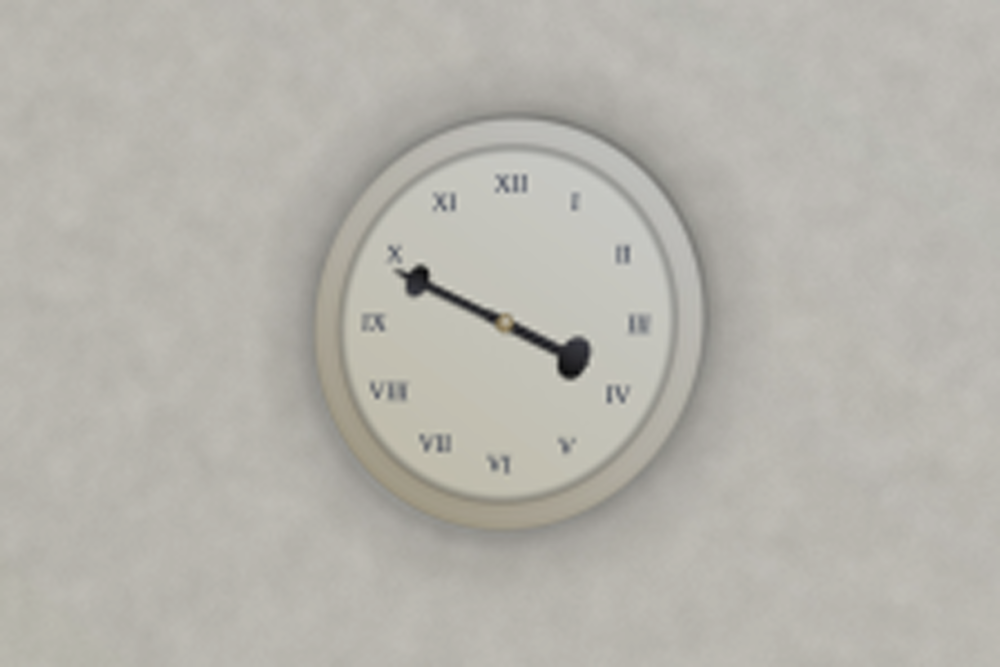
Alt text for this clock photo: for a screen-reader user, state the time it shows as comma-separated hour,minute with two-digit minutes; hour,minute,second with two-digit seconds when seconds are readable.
3,49
